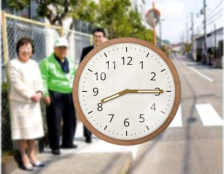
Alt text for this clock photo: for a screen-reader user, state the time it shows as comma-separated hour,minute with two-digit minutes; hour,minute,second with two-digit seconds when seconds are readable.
8,15
